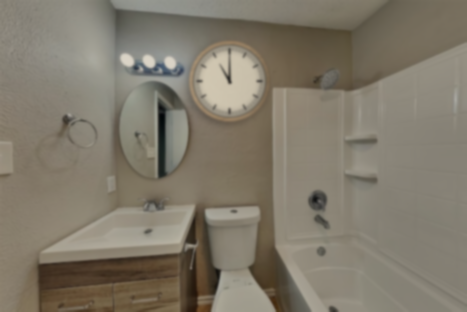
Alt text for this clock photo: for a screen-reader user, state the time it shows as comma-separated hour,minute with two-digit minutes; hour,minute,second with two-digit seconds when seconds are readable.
11,00
